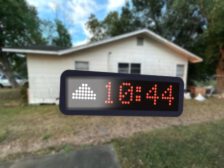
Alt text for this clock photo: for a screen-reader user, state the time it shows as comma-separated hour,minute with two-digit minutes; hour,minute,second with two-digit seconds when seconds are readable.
10,44
